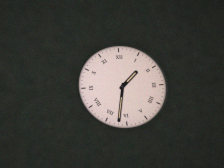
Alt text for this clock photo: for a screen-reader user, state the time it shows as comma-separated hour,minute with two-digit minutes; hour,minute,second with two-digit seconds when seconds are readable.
1,32
